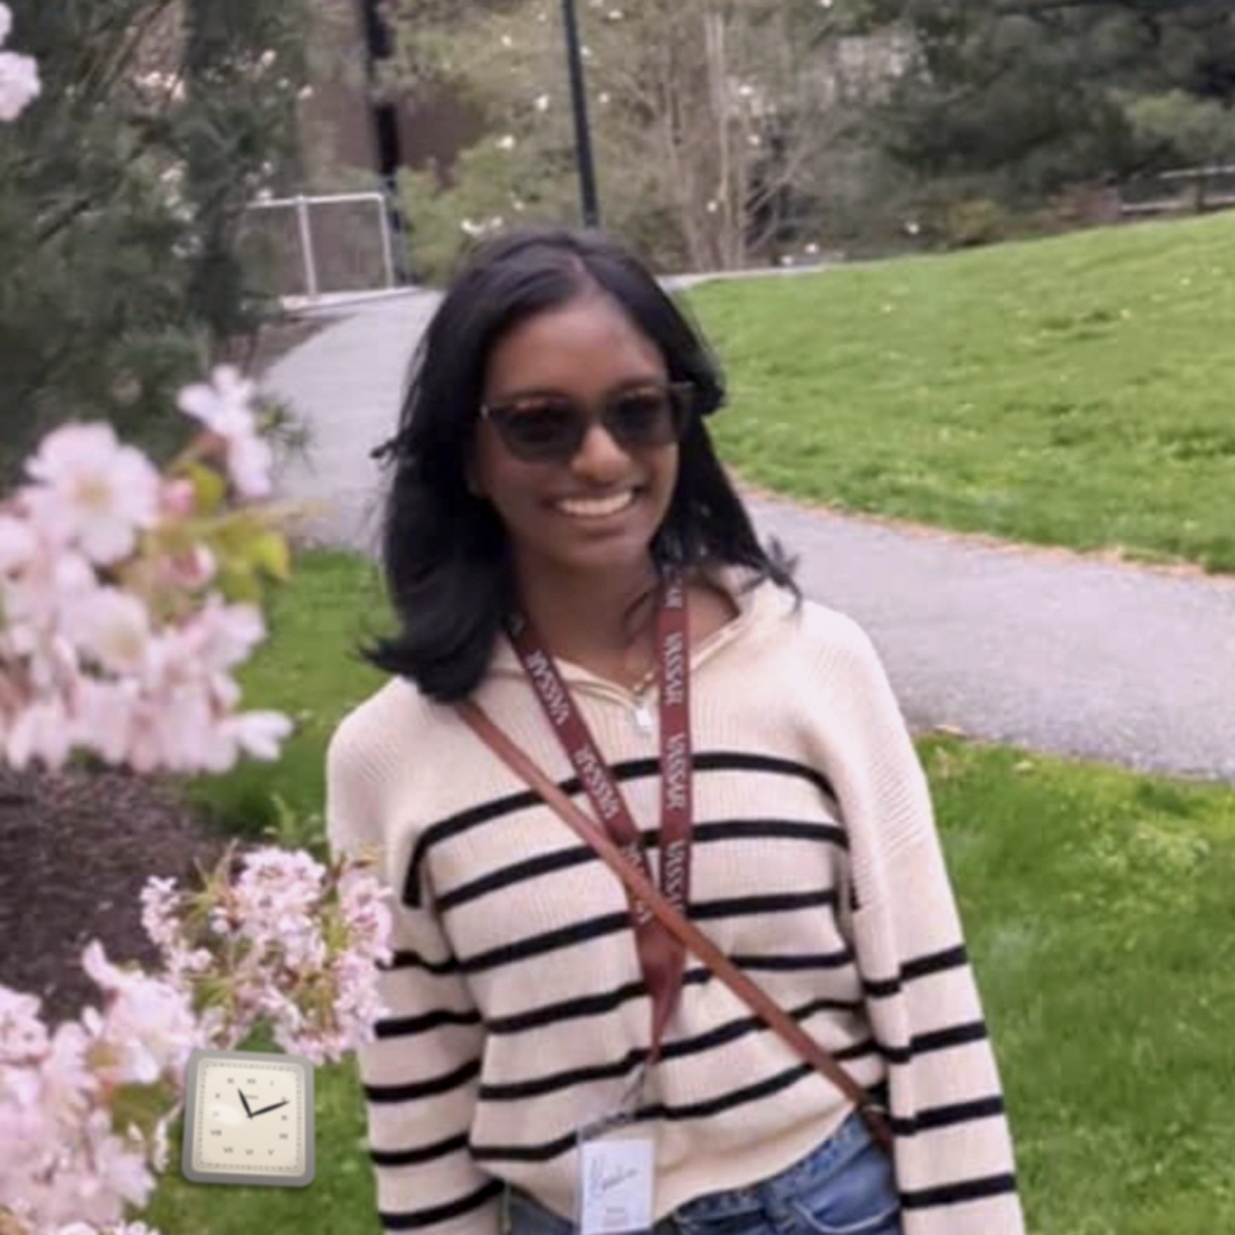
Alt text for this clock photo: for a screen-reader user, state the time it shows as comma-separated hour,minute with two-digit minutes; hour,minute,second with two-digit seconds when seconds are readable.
11,11
